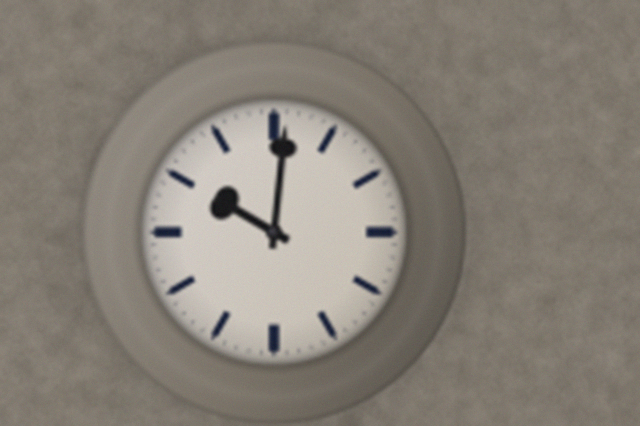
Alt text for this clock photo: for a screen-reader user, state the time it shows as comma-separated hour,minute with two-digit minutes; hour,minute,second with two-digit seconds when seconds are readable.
10,01
